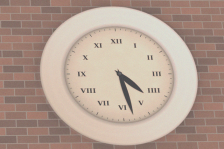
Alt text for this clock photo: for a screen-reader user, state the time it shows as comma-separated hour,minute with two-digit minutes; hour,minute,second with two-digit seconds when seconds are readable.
4,28
